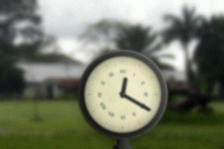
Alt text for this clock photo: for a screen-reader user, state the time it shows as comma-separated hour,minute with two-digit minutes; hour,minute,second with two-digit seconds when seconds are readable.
12,20
